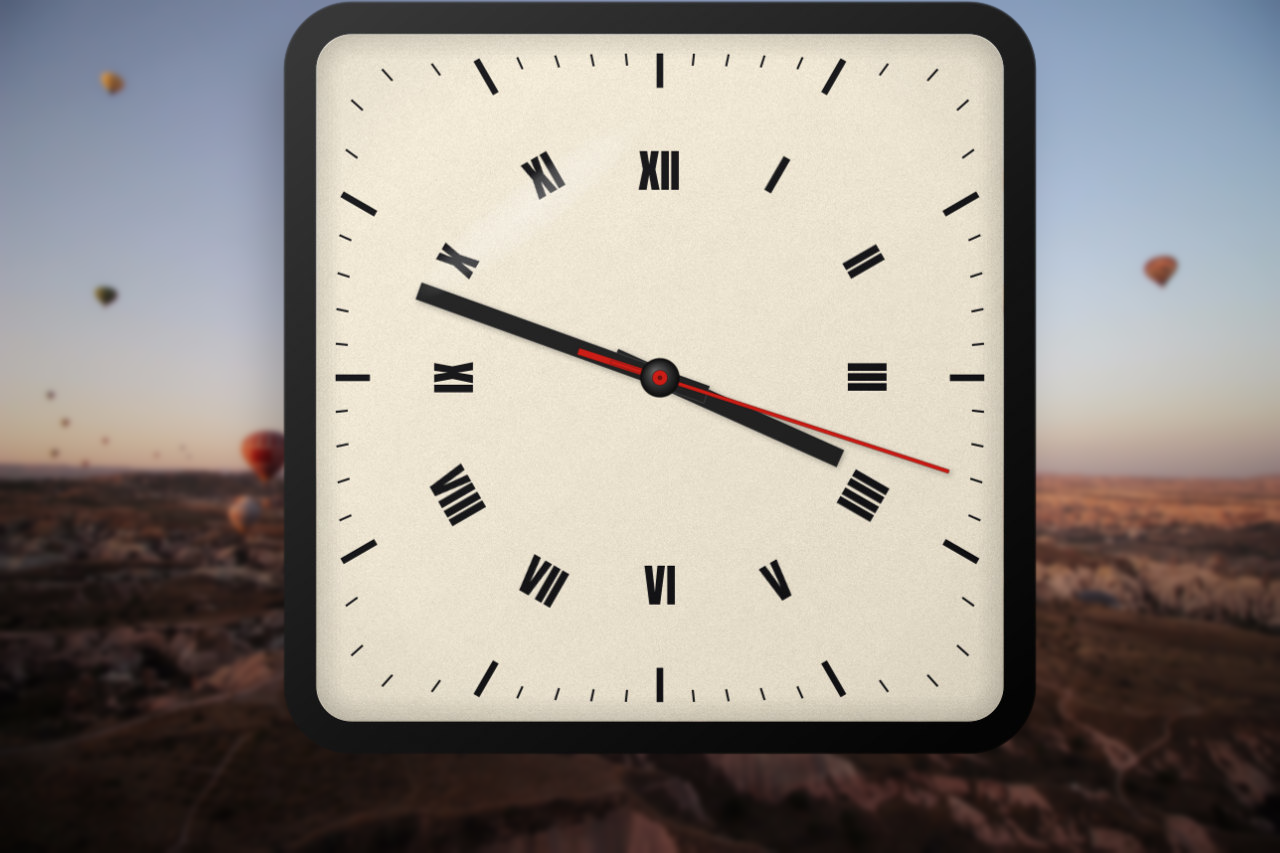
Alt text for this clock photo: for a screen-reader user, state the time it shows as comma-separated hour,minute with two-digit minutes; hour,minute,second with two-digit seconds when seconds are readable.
3,48,18
